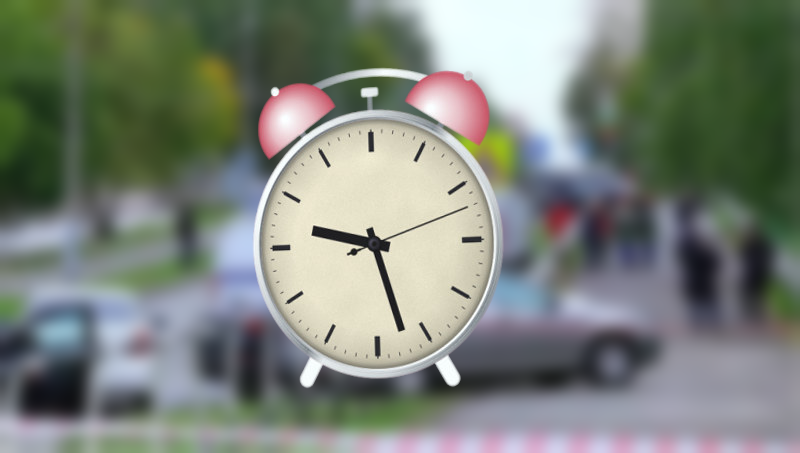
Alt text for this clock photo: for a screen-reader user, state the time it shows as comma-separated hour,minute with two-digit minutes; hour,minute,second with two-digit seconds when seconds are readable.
9,27,12
